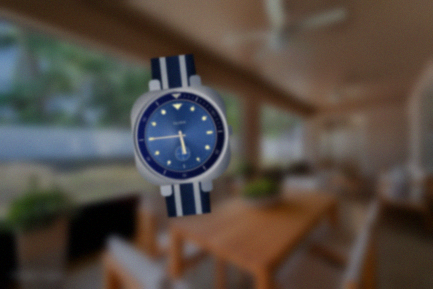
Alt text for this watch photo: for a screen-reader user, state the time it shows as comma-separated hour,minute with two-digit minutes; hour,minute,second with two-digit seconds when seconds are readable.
5,45
